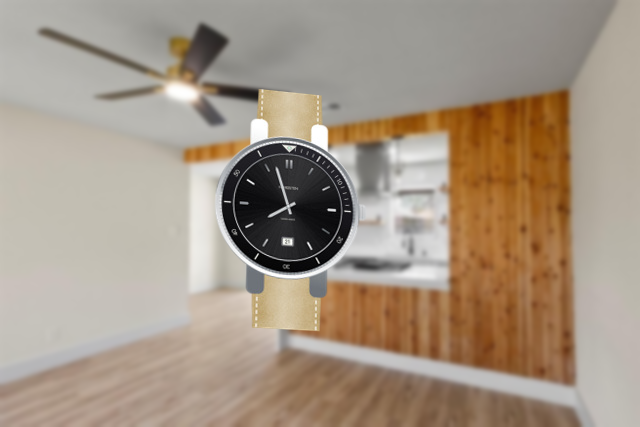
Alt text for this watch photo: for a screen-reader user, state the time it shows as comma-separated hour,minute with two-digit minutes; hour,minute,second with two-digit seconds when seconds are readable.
7,57
